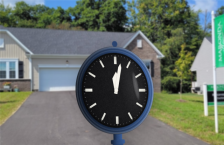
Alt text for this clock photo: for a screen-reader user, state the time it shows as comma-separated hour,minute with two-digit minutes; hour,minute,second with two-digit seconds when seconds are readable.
12,02
